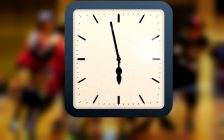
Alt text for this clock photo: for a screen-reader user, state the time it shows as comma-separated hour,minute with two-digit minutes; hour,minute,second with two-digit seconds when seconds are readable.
5,58
